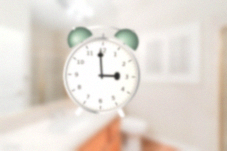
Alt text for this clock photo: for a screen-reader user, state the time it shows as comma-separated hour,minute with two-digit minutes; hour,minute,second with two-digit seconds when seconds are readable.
2,59
